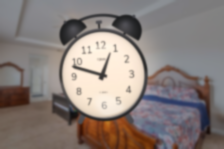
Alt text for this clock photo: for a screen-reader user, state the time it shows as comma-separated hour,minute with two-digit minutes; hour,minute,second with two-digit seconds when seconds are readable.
12,48
